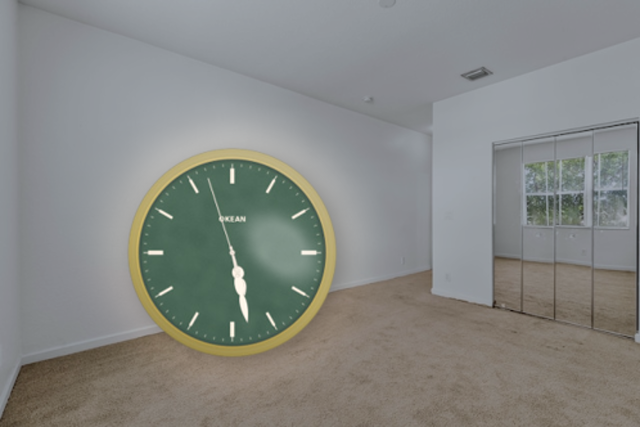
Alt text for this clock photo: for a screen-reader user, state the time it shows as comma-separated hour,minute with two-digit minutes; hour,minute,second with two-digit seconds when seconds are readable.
5,27,57
